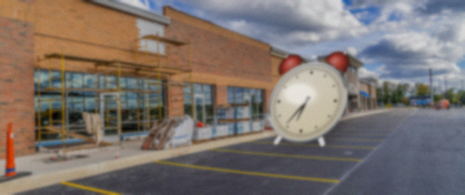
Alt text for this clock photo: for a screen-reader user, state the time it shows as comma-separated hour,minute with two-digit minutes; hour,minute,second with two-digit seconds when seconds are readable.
6,36
